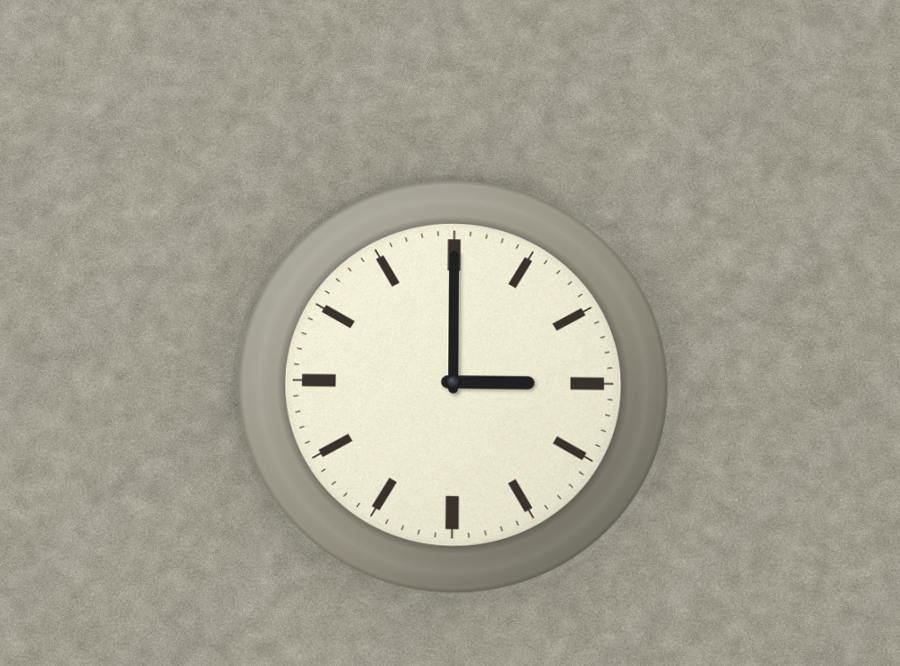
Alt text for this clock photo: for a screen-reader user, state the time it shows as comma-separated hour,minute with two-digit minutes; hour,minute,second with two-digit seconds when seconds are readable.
3,00
